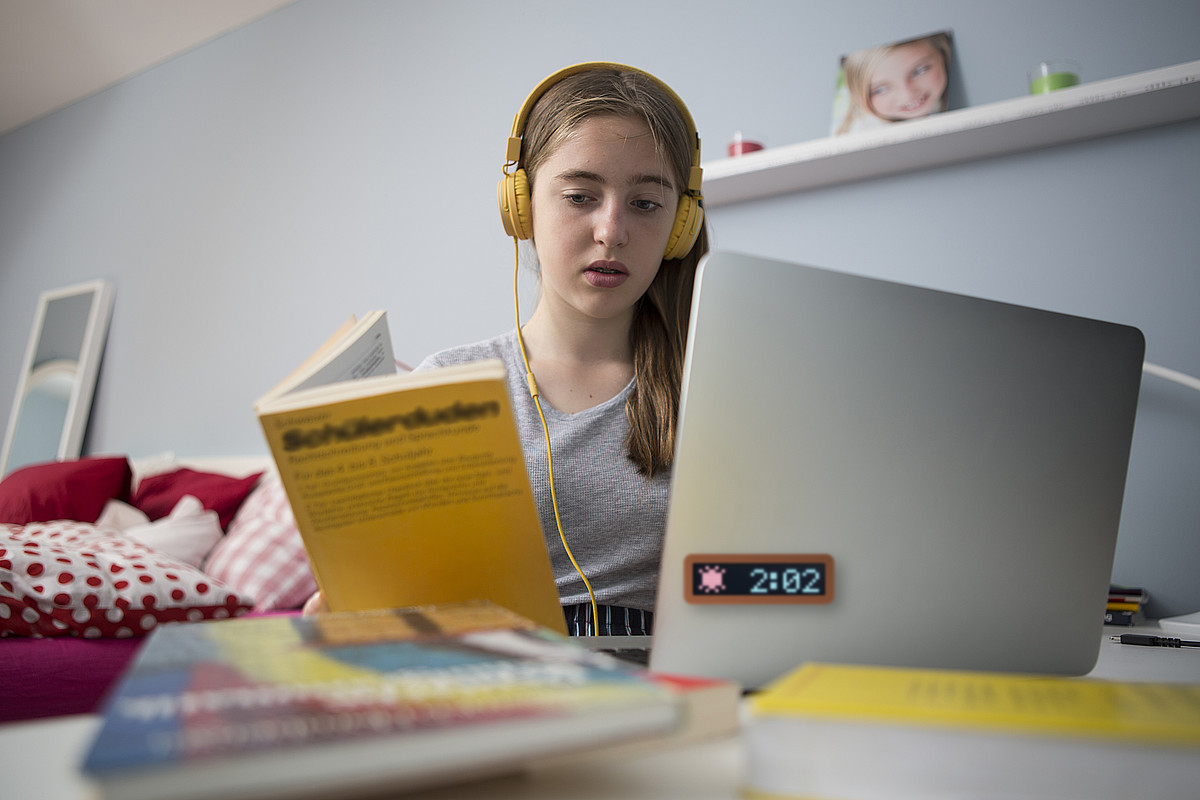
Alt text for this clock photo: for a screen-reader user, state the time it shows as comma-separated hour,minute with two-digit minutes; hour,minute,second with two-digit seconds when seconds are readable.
2,02
